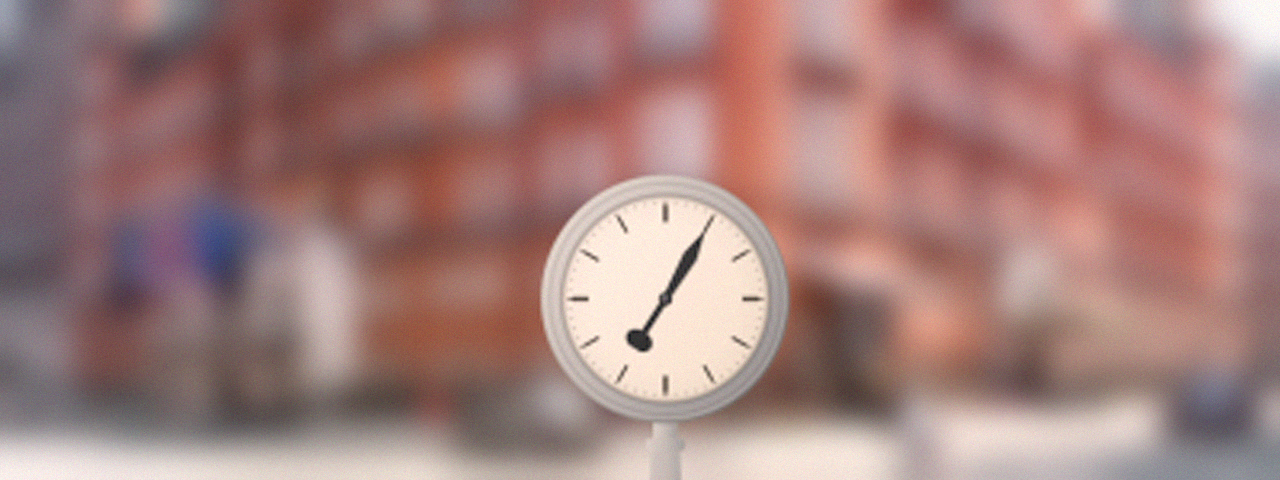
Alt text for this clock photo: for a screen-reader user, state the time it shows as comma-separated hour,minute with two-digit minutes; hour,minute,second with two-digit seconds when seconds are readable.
7,05
